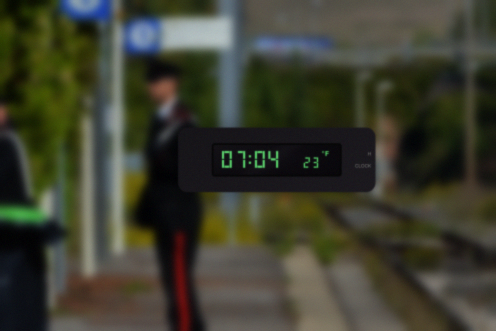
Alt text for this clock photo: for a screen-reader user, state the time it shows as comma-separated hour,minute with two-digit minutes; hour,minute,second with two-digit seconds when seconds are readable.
7,04
